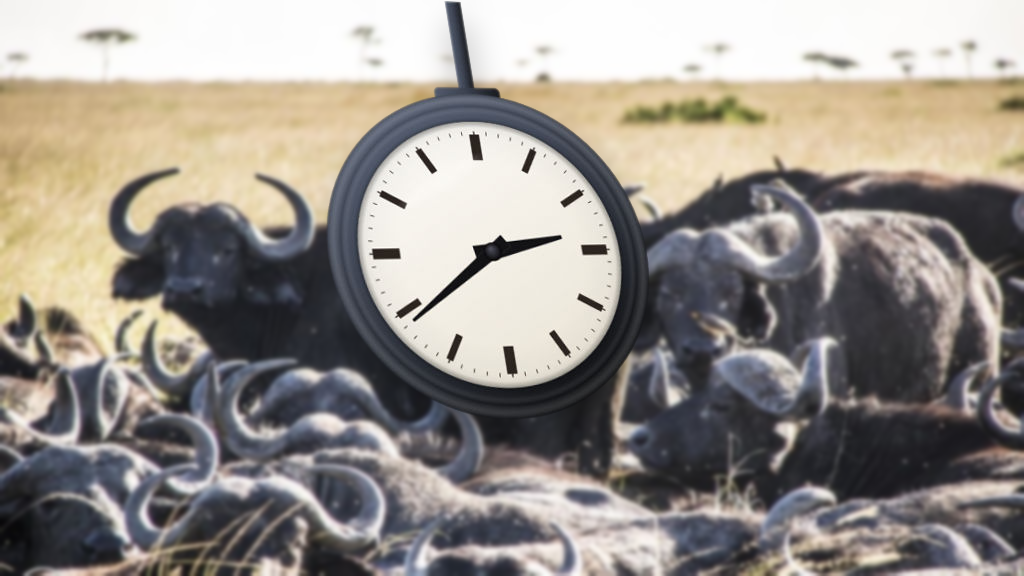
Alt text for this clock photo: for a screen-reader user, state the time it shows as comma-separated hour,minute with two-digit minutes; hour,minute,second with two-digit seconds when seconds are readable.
2,39
